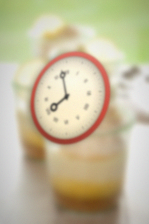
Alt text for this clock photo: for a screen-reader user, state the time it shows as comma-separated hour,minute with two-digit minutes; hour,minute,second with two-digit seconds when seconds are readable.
7,58
